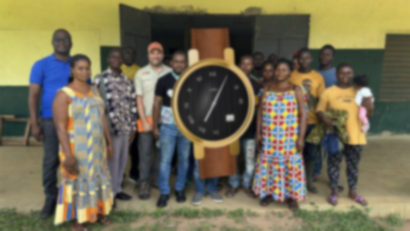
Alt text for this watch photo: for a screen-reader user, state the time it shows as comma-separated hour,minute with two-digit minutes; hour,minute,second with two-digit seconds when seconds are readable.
7,05
